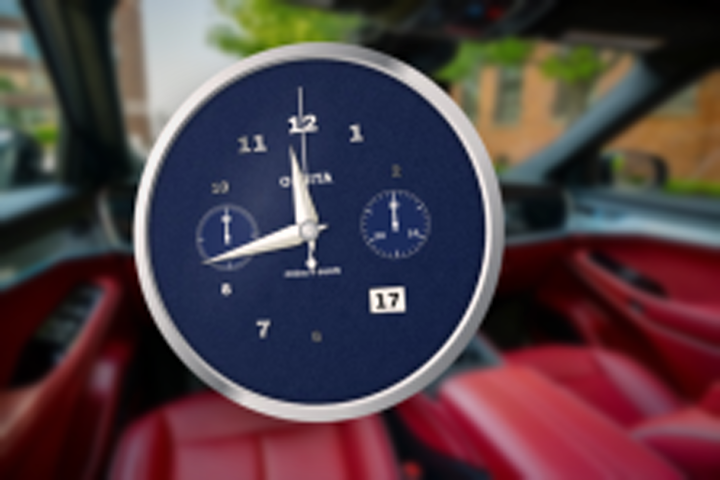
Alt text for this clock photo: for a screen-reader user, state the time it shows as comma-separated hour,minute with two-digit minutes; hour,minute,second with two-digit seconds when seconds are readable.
11,43
